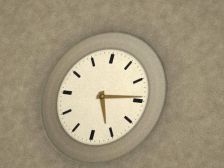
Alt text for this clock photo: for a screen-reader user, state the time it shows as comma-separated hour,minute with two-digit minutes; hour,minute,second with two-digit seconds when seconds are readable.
5,14
